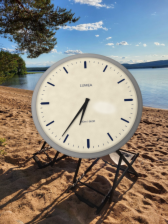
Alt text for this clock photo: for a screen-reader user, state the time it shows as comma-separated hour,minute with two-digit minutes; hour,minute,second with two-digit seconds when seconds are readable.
6,36
